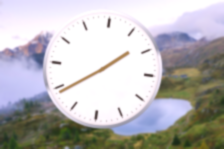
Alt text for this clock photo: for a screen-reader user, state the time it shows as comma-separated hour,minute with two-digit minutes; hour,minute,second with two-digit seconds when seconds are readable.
1,39
